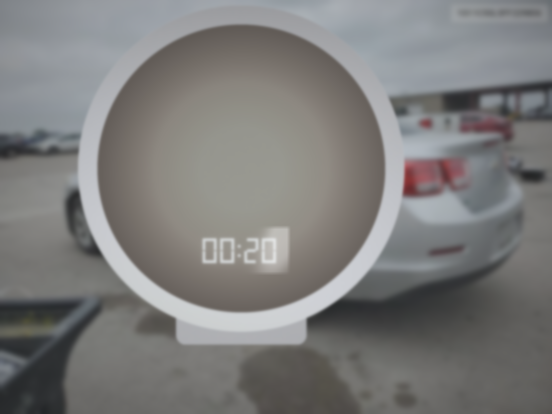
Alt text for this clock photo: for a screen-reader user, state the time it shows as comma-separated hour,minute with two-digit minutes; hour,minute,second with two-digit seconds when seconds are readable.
0,20
